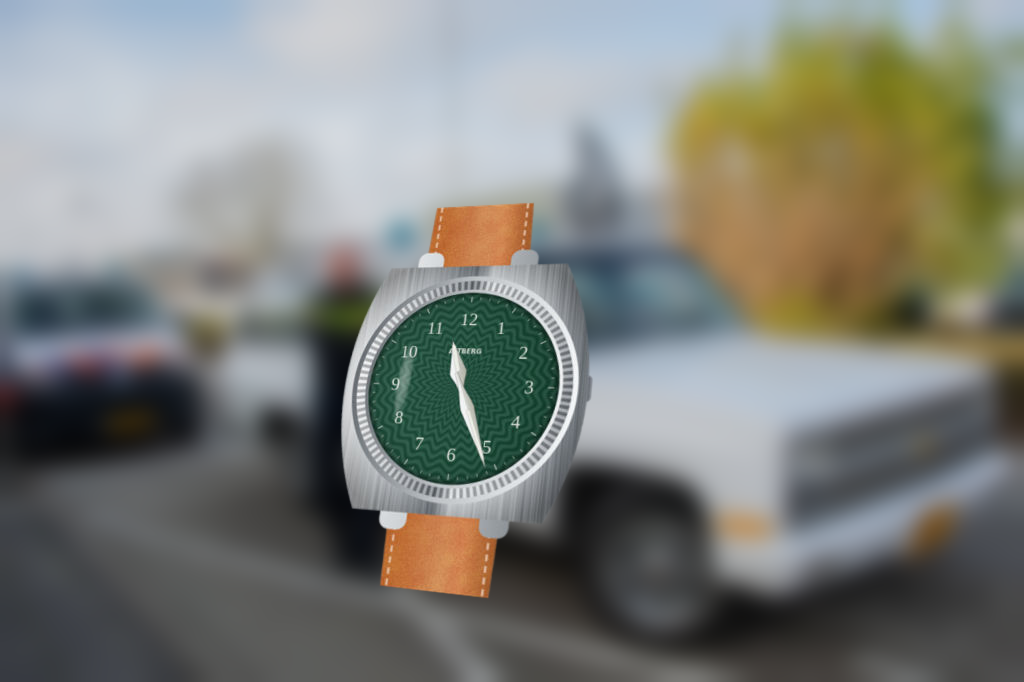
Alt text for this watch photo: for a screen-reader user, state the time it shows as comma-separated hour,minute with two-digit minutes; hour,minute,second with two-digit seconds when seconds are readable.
11,26
